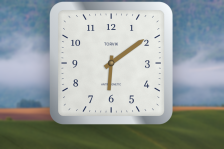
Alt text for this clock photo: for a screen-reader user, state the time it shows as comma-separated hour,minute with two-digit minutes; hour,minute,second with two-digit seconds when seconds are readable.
6,09
